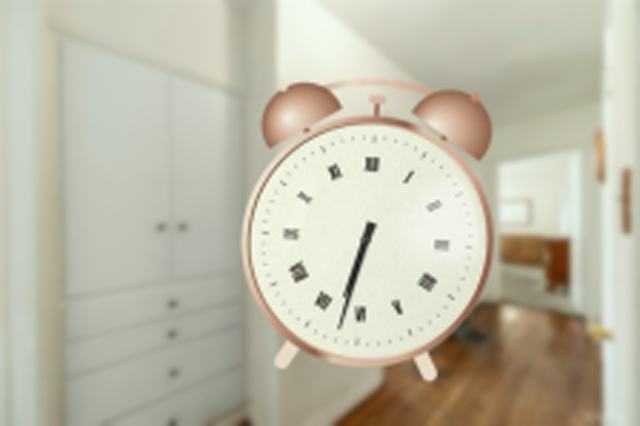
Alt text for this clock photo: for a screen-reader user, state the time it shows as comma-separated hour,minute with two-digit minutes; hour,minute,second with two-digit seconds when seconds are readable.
6,32
